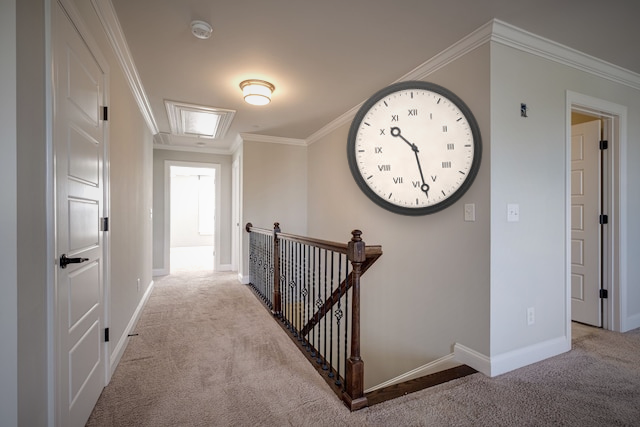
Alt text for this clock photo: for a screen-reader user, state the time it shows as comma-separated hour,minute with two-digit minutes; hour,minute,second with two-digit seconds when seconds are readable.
10,28
